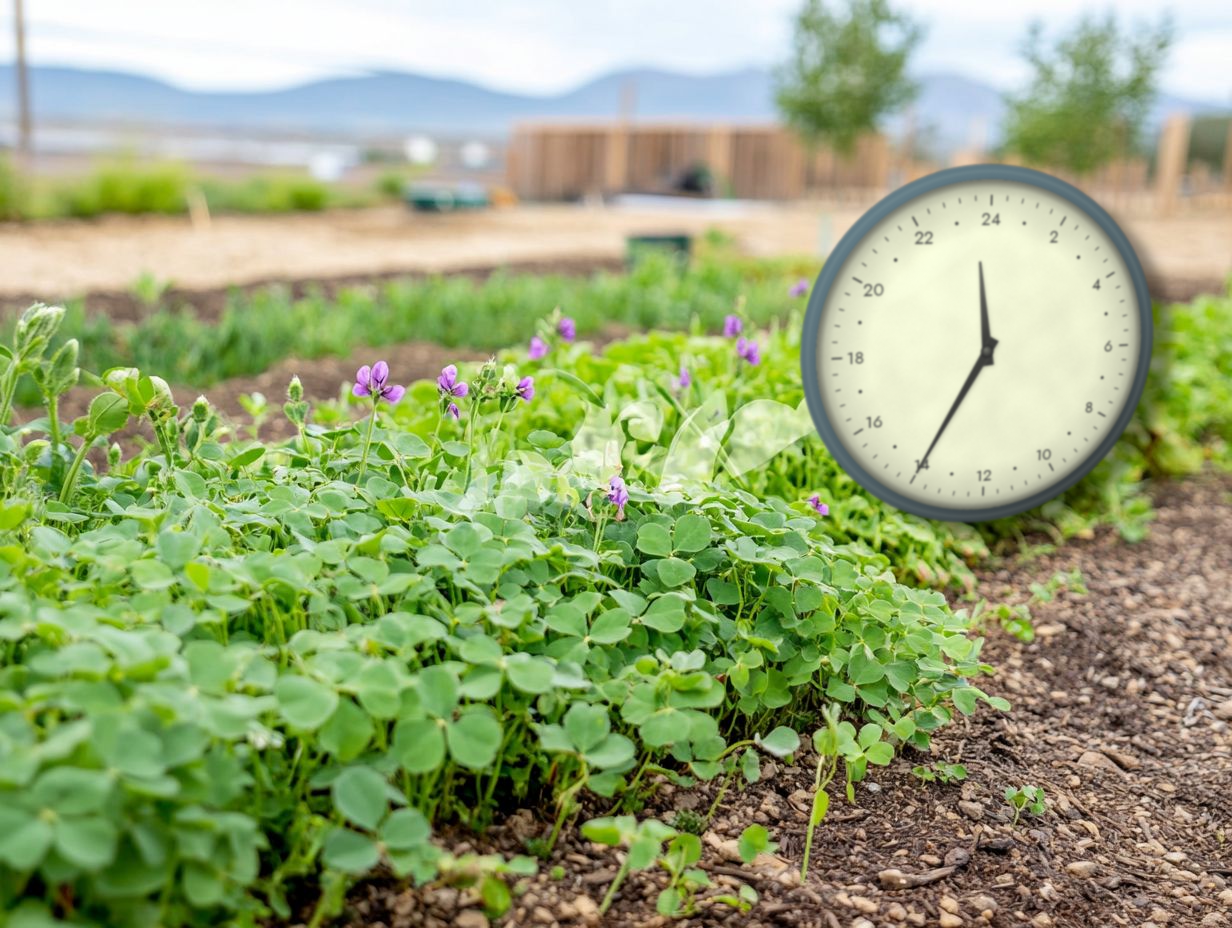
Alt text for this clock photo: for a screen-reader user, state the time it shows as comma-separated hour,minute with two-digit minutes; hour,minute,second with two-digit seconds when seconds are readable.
23,35
